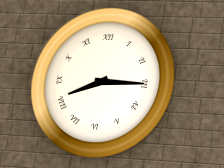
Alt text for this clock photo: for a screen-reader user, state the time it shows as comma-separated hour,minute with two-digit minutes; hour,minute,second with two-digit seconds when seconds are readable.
8,15
